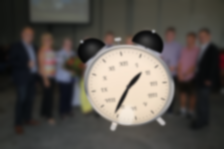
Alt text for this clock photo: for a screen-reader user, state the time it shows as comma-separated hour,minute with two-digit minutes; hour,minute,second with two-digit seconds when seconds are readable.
1,36
